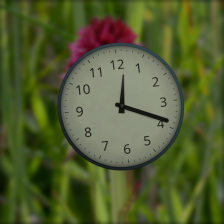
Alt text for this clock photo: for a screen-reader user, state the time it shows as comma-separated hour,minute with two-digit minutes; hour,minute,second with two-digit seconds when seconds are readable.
12,19
